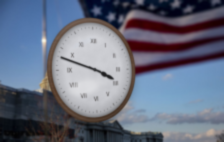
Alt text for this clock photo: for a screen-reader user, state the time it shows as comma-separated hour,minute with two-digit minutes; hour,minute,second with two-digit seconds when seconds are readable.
3,48
